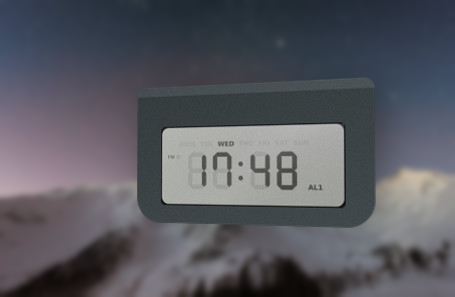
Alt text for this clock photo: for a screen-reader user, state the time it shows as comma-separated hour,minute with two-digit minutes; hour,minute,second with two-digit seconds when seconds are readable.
17,48
